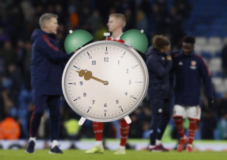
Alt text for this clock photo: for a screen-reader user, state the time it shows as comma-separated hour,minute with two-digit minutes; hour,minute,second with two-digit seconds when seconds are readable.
9,49
